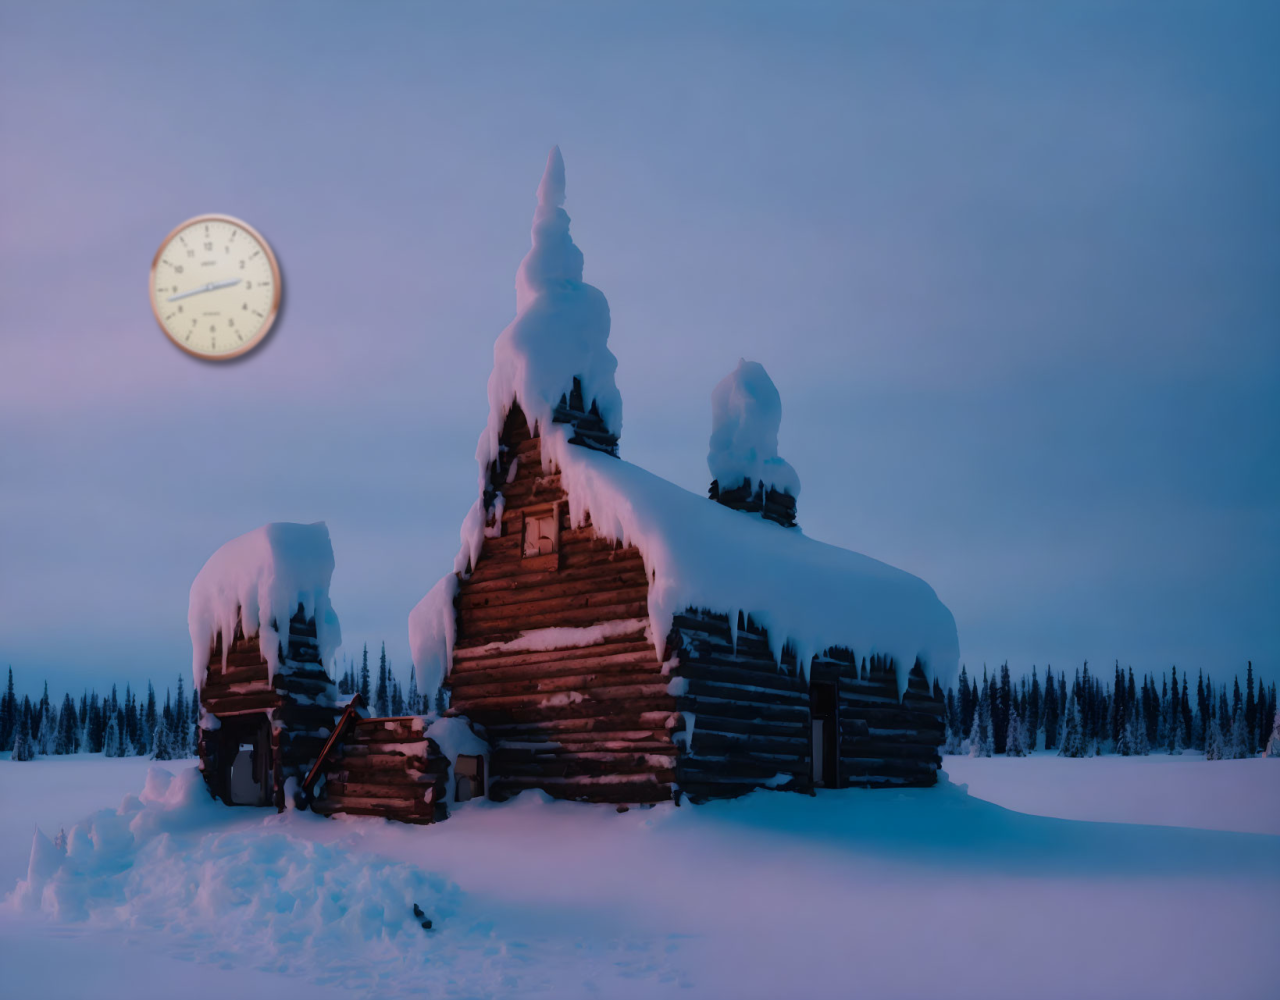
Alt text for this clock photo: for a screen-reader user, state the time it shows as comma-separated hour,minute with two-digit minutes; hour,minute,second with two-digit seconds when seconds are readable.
2,43
